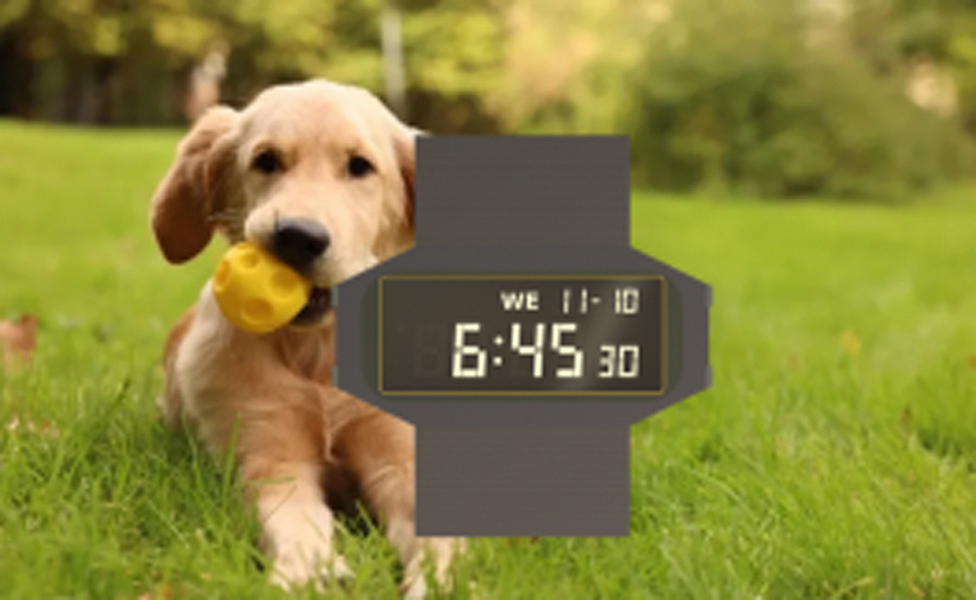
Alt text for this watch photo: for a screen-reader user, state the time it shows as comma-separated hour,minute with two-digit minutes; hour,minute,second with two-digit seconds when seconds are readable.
6,45,30
